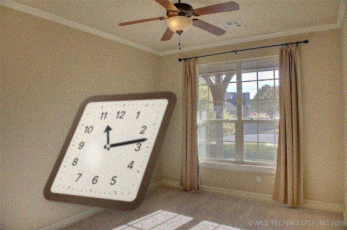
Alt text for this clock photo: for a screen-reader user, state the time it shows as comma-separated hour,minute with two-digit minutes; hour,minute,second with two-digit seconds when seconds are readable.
11,13
